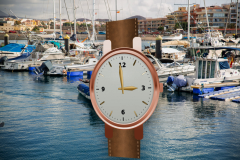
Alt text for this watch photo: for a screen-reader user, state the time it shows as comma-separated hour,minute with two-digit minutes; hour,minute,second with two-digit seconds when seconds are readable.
2,59
